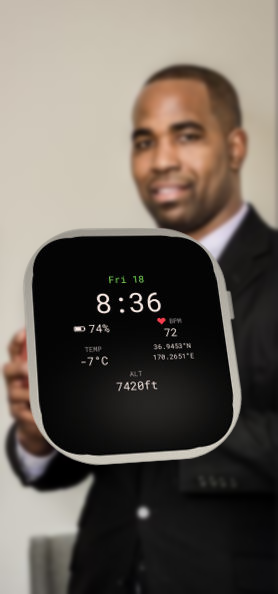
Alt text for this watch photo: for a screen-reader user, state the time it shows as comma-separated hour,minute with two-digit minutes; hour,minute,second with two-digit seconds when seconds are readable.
8,36
